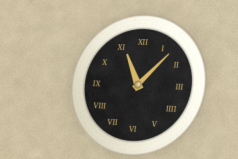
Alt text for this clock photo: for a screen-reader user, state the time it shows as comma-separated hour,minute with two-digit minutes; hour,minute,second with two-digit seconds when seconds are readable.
11,07
